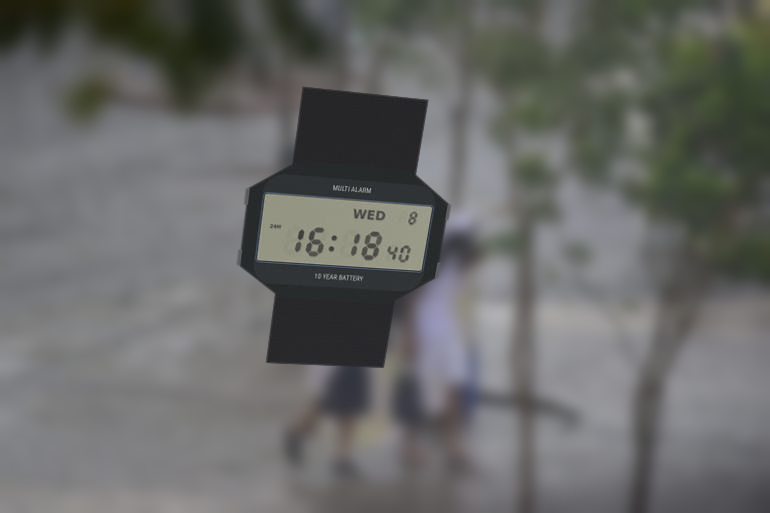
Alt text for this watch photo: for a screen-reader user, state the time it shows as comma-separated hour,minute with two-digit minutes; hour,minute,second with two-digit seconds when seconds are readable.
16,18,40
